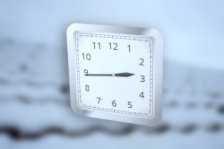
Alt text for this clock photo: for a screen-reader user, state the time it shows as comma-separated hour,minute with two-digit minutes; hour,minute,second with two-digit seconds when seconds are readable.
2,44
